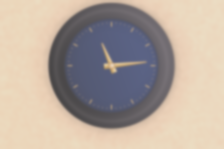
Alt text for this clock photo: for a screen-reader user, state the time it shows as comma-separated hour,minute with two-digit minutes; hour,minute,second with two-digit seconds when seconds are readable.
11,14
